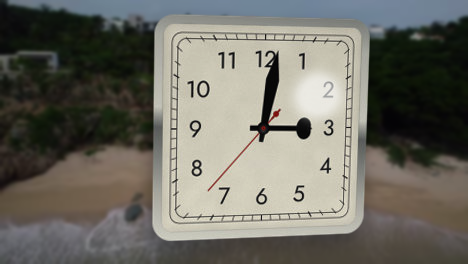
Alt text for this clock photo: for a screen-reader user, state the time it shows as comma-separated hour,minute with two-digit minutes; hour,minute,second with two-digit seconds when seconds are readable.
3,01,37
